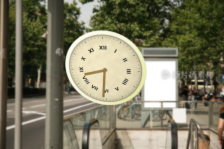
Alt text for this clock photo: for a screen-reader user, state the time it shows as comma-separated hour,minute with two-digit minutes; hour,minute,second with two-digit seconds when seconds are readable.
8,31
